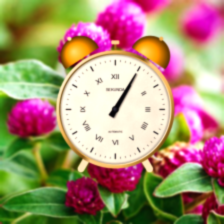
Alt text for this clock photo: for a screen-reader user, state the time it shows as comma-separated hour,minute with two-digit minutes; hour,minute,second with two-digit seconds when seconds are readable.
1,05
